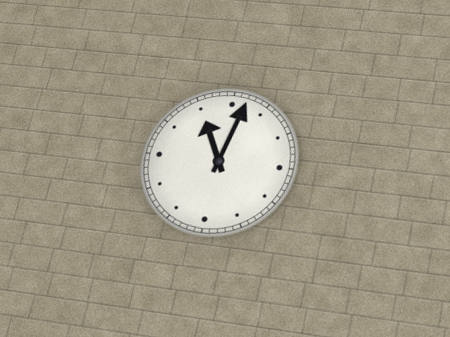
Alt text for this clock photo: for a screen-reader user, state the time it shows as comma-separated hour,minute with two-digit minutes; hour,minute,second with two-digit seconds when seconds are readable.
11,02
